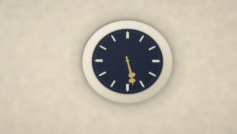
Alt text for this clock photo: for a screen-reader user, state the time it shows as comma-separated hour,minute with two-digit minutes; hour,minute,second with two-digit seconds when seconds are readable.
5,28
